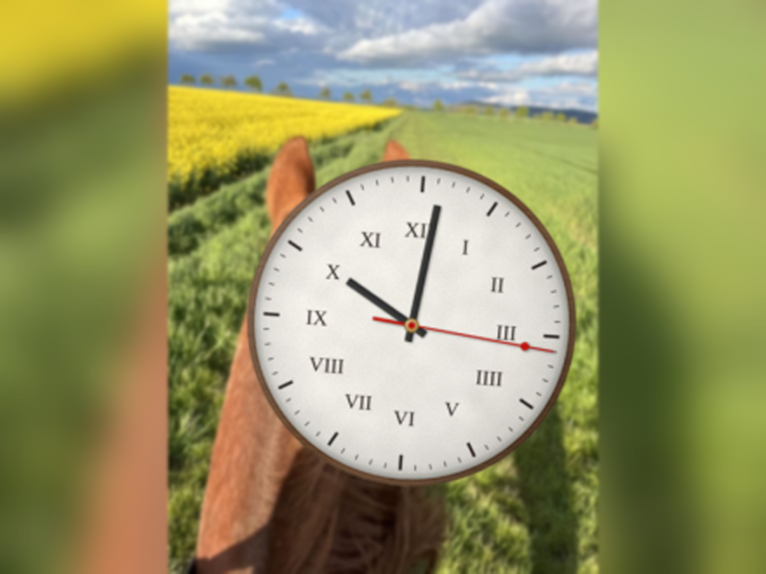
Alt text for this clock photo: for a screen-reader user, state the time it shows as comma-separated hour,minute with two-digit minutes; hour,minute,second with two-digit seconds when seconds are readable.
10,01,16
